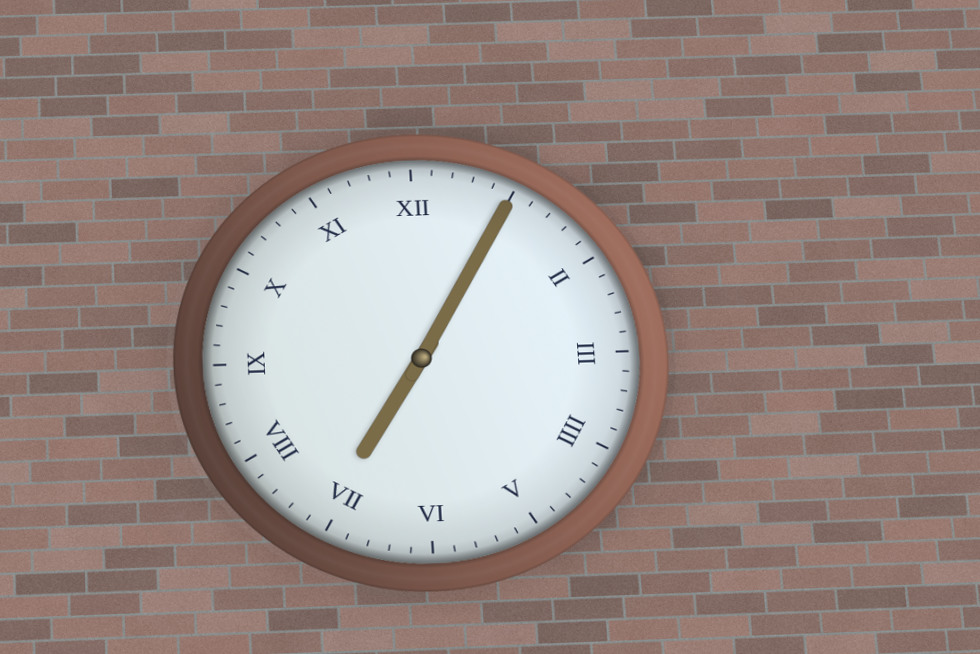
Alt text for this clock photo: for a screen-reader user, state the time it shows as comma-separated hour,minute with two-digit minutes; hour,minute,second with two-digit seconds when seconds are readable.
7,05
